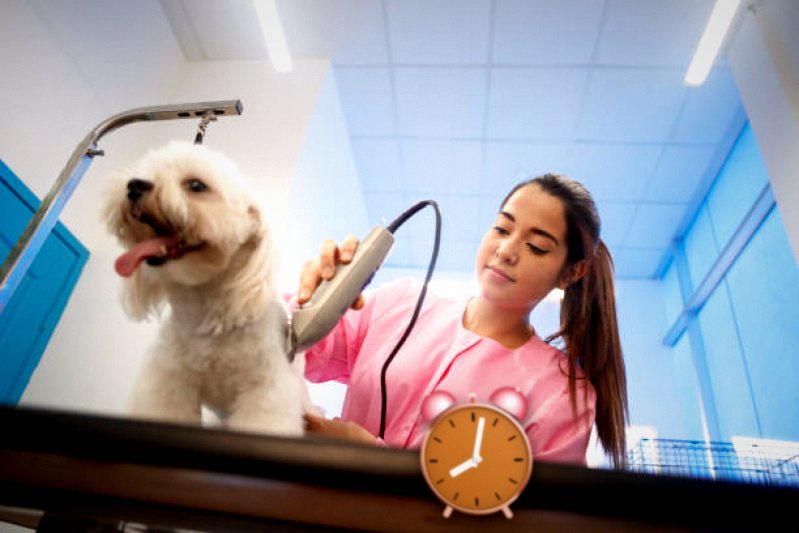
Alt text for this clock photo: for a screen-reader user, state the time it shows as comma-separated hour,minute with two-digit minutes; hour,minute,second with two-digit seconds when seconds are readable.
8,02
